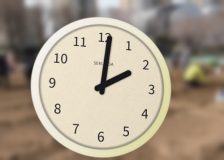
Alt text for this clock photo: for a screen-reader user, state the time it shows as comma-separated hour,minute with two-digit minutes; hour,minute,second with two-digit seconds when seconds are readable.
2,01
